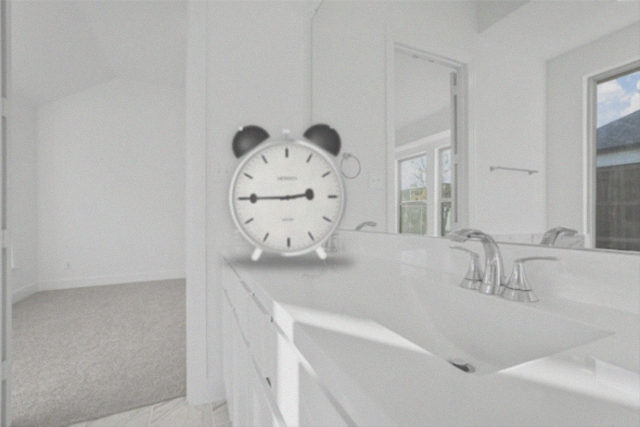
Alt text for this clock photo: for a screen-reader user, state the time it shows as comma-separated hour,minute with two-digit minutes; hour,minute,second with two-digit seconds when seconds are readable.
2,45
